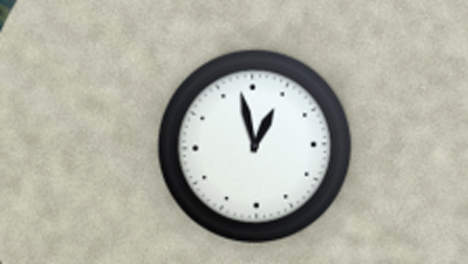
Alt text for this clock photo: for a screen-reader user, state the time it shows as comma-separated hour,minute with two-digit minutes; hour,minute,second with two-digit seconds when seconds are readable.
12,58
